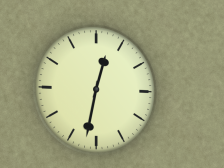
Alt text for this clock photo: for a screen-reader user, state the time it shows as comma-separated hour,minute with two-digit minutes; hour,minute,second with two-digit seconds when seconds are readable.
12,32
